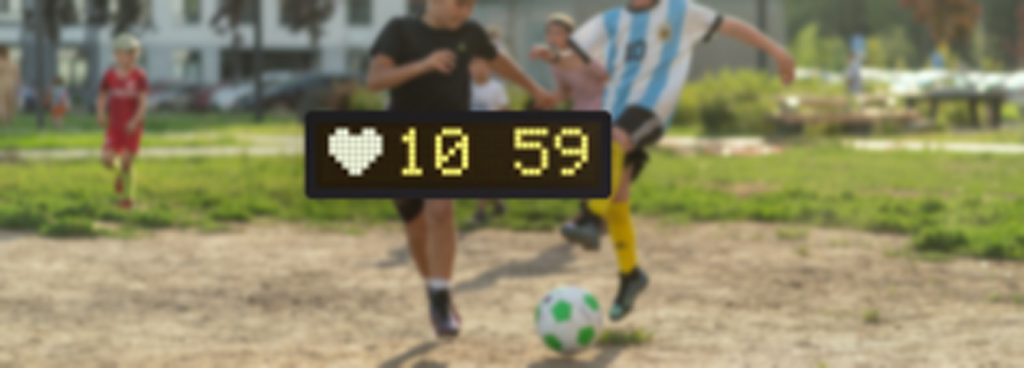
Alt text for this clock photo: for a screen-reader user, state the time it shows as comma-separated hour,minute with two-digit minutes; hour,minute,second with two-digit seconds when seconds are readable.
10,59
